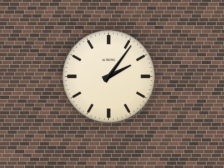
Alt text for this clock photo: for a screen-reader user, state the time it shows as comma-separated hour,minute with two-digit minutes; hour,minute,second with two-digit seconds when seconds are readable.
2,06
